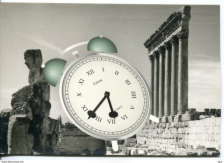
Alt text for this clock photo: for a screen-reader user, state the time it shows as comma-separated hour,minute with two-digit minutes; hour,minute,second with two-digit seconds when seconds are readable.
6,42
